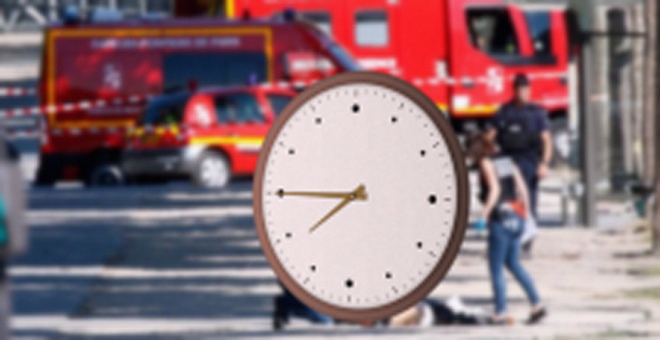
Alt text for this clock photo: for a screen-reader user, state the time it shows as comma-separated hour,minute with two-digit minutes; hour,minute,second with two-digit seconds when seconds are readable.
7,45
